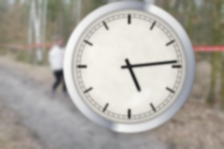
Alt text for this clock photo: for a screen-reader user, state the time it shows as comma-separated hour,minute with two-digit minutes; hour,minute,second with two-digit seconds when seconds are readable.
5,14
